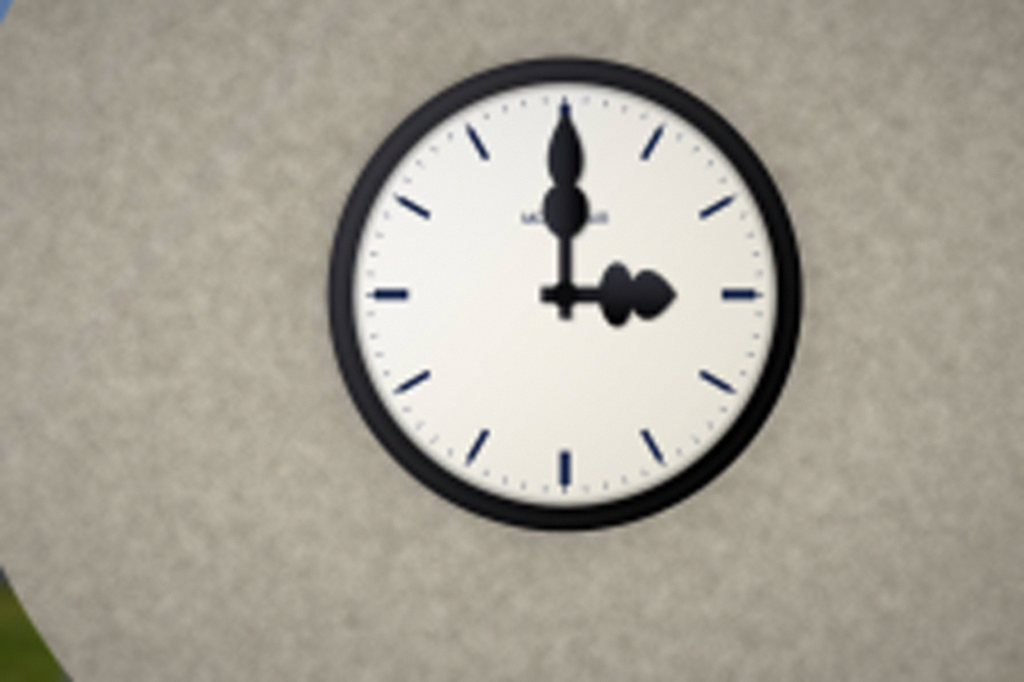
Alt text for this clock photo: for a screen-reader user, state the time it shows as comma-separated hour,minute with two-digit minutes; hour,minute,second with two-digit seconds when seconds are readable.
3,00
